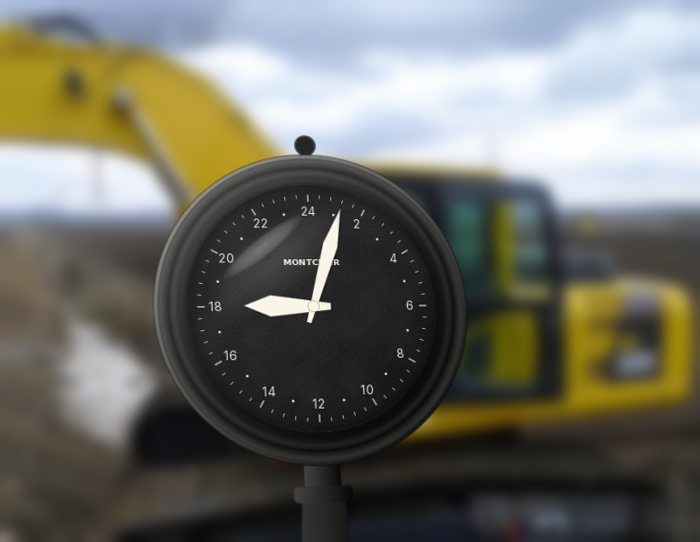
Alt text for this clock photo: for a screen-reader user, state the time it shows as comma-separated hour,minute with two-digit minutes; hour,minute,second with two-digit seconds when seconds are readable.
18,03
